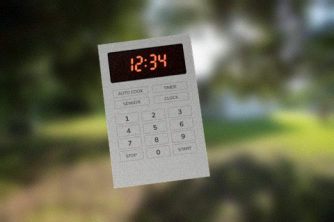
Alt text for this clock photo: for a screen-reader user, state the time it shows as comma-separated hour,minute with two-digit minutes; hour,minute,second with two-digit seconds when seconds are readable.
12,34
